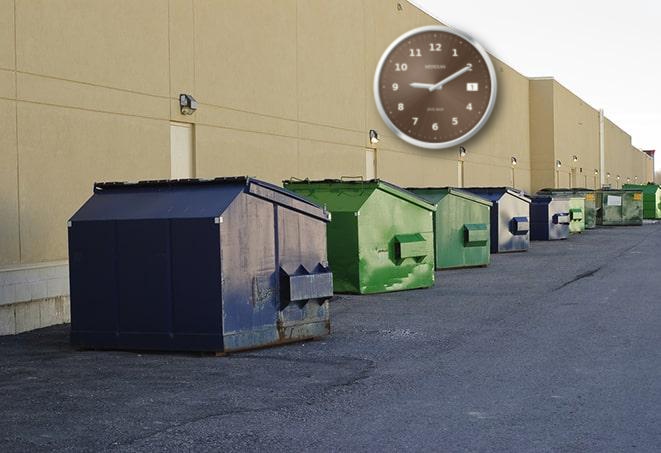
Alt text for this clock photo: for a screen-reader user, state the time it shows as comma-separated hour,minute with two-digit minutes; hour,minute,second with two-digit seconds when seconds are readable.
9,10
